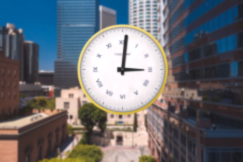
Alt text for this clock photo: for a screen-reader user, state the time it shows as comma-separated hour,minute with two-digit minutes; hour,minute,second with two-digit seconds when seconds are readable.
3,01
